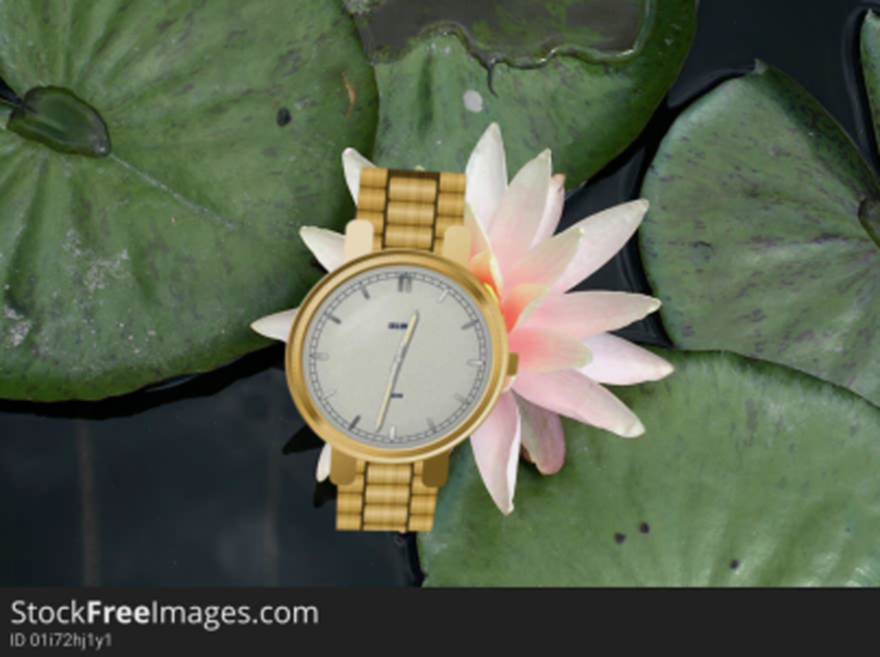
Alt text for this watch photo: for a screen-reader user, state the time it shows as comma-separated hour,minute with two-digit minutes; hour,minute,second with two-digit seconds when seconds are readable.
12,32
